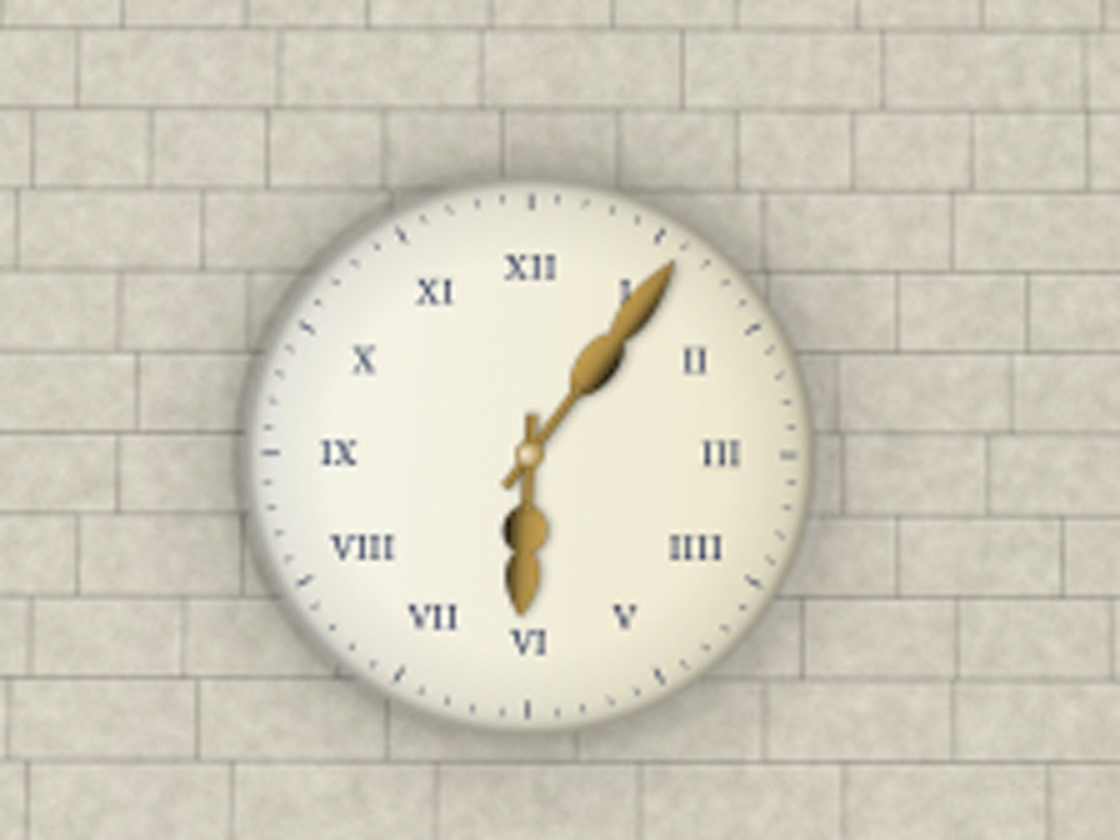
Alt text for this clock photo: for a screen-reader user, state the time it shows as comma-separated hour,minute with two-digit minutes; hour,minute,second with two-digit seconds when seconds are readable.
6,06
